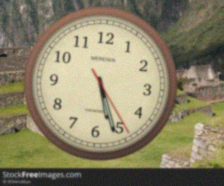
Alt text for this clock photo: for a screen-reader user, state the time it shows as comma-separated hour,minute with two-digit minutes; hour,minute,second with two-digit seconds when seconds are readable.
5,26,24
